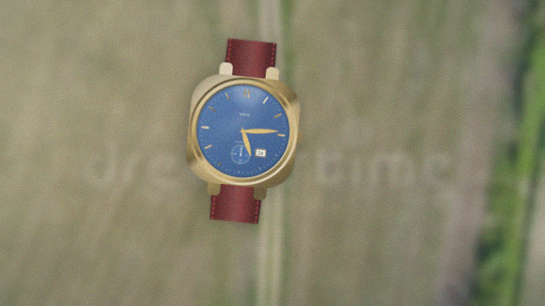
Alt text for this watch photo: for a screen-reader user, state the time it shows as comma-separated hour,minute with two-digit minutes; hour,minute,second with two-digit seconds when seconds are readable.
5,14
